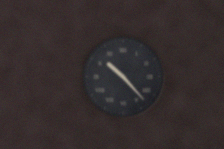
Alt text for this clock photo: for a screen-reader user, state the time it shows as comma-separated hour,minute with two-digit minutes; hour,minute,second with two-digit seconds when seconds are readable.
10,23
